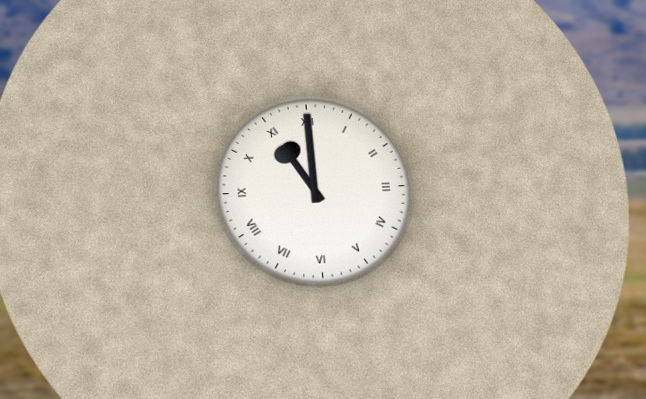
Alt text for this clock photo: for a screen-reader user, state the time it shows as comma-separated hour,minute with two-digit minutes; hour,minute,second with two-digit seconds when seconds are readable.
11,00
